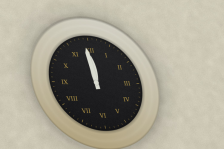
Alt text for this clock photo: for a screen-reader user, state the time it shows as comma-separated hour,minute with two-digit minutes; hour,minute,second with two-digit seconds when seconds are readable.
11,59
